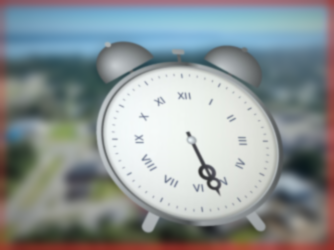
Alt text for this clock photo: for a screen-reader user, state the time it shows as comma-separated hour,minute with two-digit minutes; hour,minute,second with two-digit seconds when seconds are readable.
5,27
